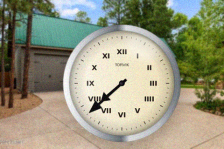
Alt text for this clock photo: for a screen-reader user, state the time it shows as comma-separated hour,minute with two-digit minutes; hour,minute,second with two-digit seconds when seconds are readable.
7,38
